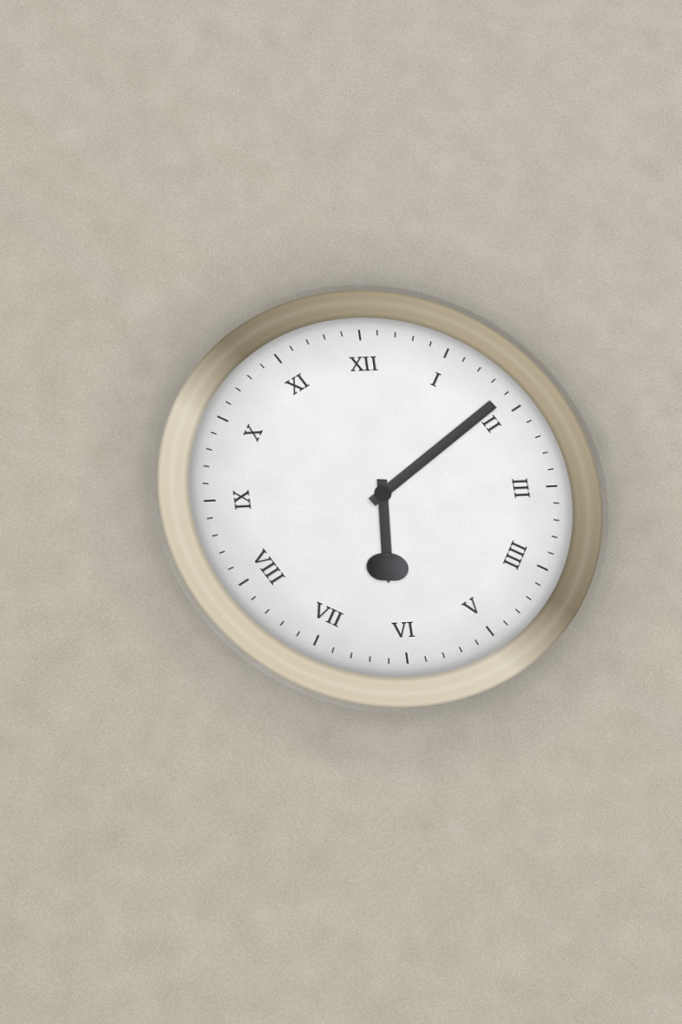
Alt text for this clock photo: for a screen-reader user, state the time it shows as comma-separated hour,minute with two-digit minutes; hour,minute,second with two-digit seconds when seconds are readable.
6,09
